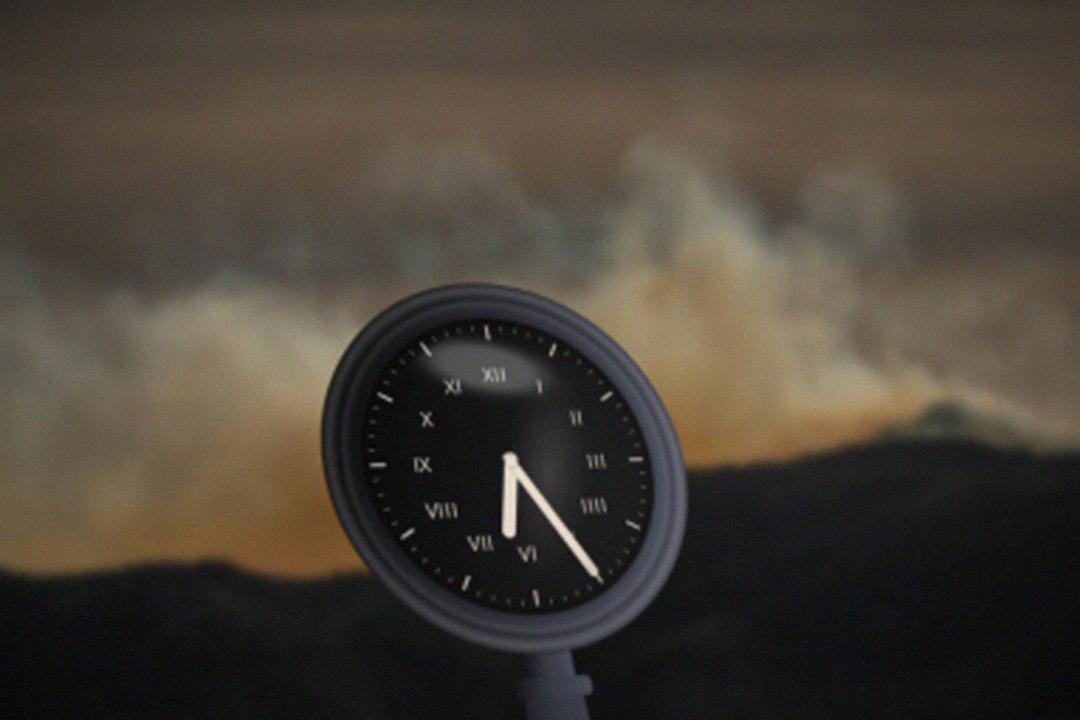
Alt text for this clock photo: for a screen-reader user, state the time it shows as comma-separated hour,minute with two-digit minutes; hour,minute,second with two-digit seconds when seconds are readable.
6,25
